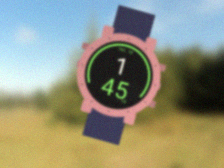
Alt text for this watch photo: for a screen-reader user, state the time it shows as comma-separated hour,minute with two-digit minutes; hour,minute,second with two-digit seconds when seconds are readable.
1,45
